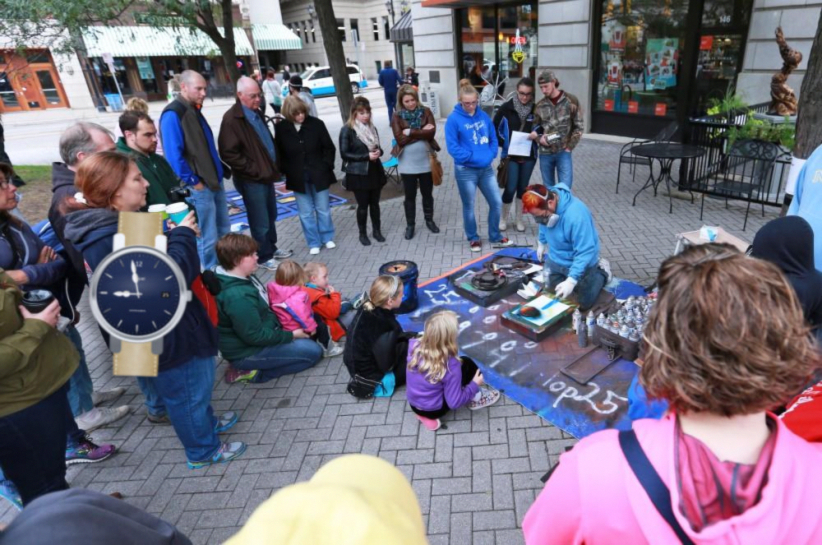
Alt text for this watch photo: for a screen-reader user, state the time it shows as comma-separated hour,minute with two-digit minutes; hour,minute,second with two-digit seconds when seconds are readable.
8,58
